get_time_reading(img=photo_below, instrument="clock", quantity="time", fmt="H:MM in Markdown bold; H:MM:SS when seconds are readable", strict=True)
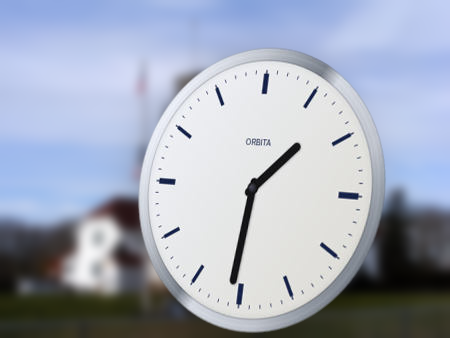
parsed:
**1:31**
